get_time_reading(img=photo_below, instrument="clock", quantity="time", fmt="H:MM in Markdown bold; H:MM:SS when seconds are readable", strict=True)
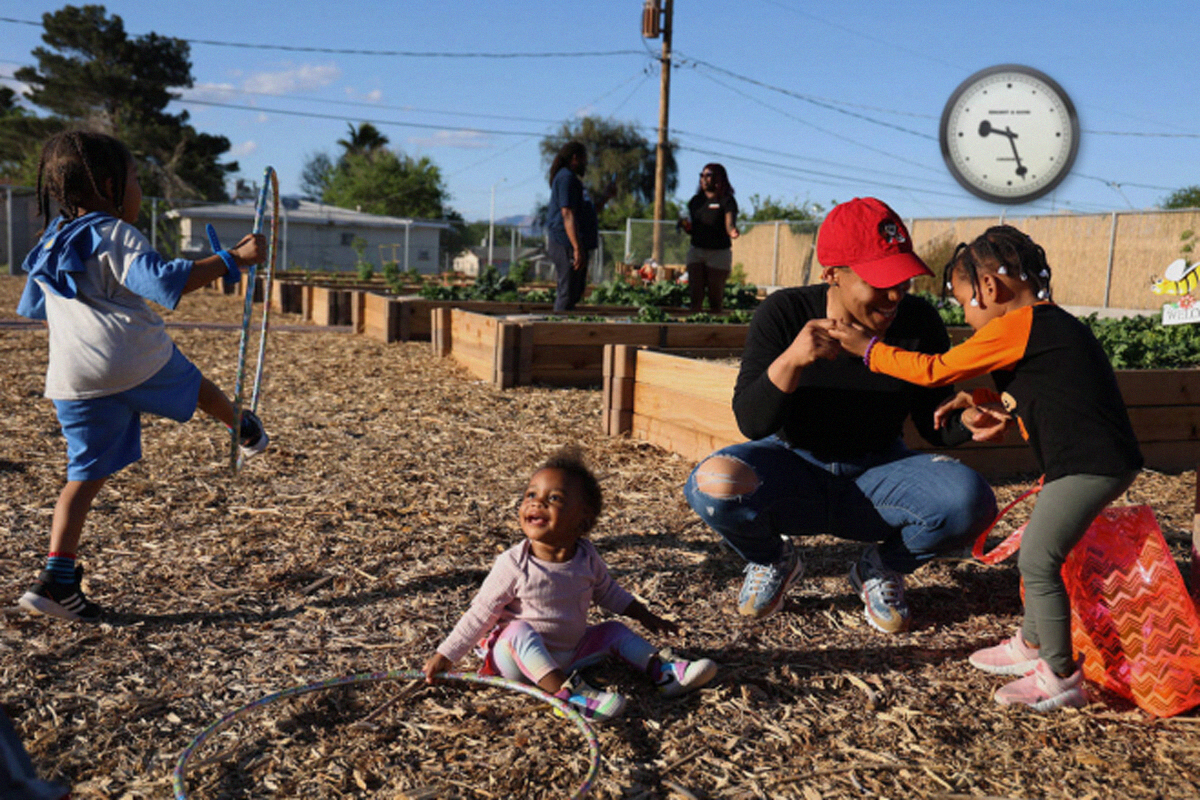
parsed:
**9:27**
